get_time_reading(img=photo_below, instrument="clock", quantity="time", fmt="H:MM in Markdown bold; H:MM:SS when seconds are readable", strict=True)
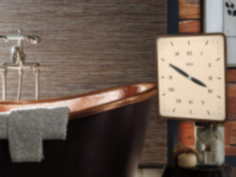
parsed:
**3:50**
